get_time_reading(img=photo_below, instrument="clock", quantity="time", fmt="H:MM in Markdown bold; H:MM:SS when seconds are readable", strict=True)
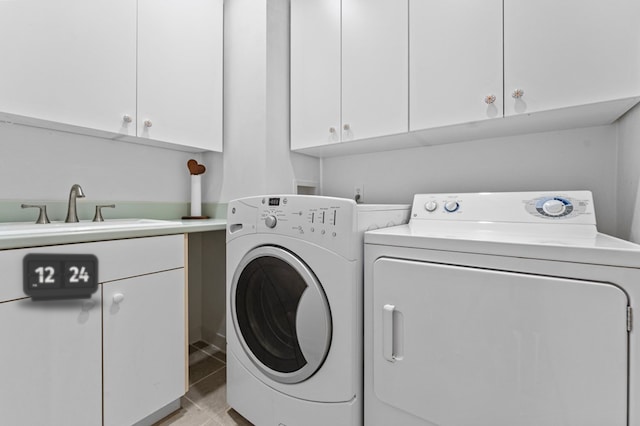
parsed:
**12:24**
